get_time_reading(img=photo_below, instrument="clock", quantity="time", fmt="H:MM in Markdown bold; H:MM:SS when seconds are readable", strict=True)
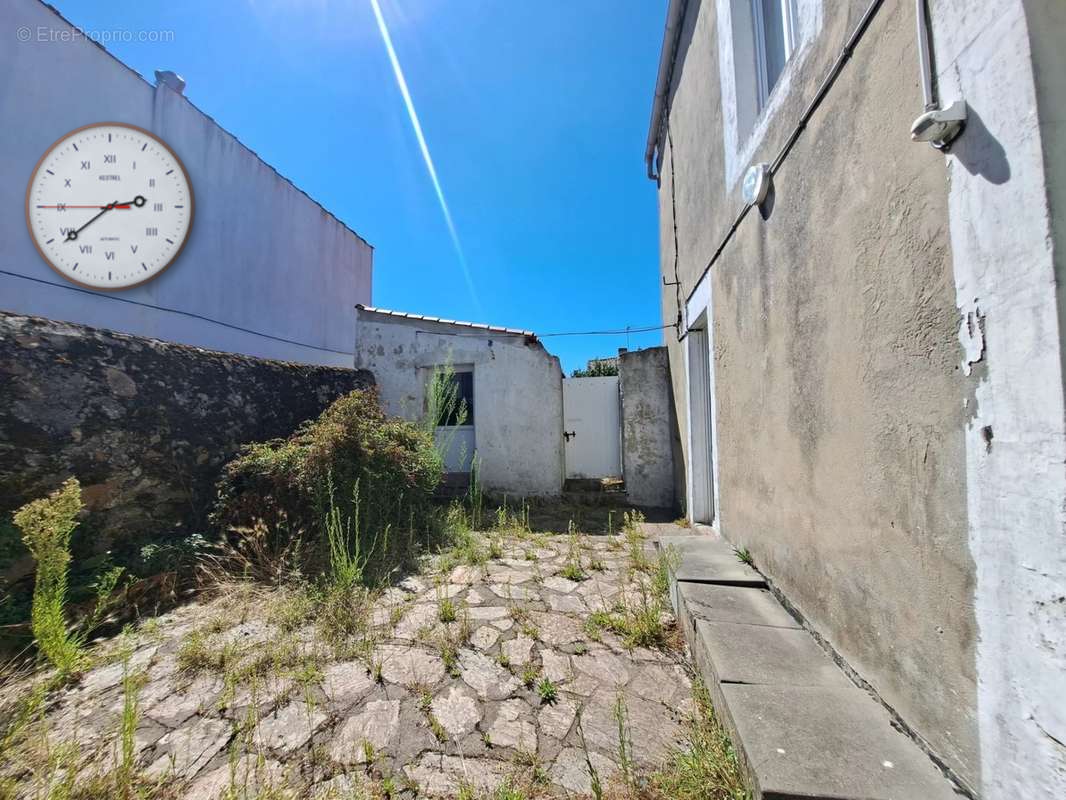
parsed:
**2:38:45**
